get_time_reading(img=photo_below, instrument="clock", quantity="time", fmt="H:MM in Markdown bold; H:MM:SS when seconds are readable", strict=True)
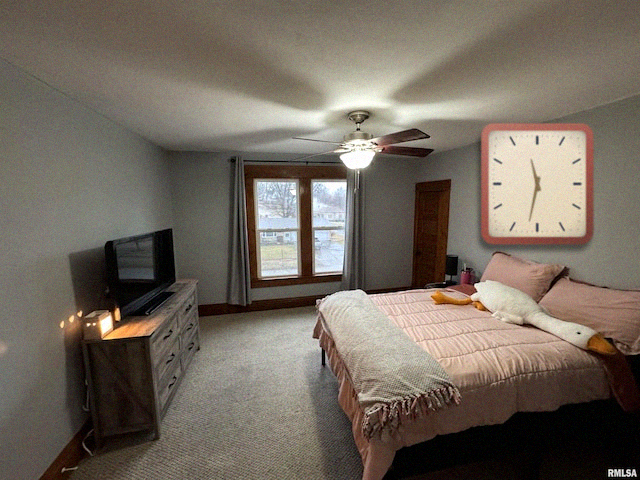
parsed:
**11:32**
